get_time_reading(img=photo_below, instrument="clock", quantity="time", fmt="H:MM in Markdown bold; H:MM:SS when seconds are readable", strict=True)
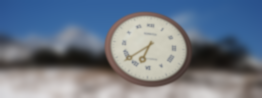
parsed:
**6:38**
